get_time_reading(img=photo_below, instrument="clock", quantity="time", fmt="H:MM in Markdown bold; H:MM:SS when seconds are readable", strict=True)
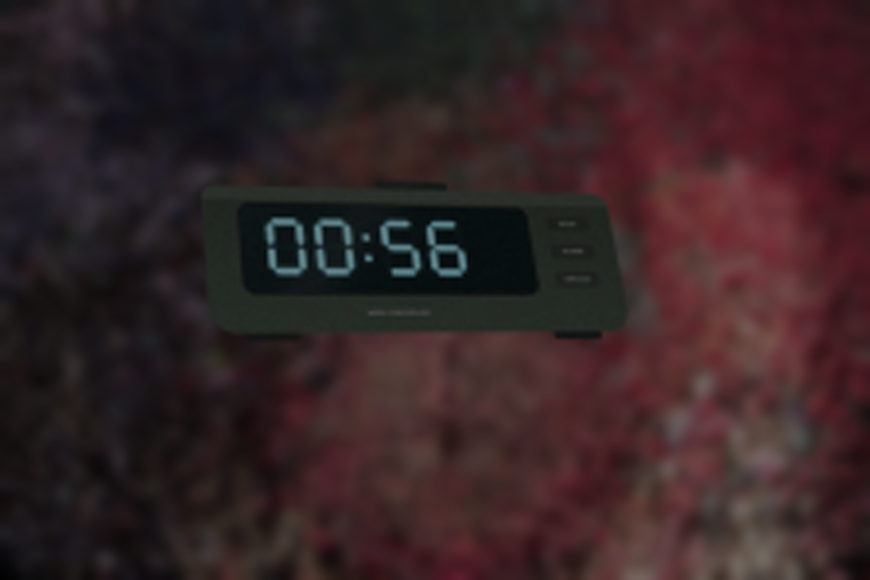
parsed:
**0:56**
